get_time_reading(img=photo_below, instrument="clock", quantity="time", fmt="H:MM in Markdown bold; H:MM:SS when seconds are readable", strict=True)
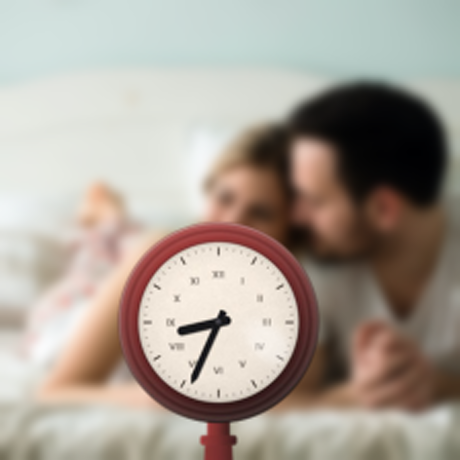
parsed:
**8:34**
